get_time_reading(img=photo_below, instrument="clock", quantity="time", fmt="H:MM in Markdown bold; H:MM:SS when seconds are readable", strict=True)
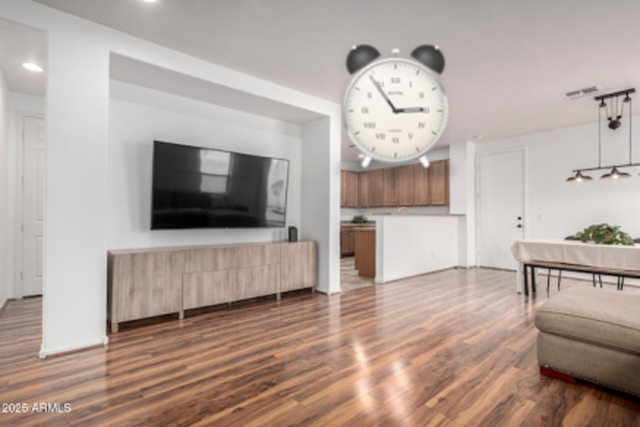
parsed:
**2:54**
